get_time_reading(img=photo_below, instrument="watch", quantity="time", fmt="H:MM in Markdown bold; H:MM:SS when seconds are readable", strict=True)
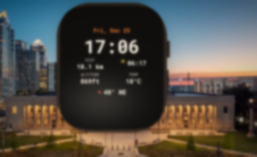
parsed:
**17:06**
